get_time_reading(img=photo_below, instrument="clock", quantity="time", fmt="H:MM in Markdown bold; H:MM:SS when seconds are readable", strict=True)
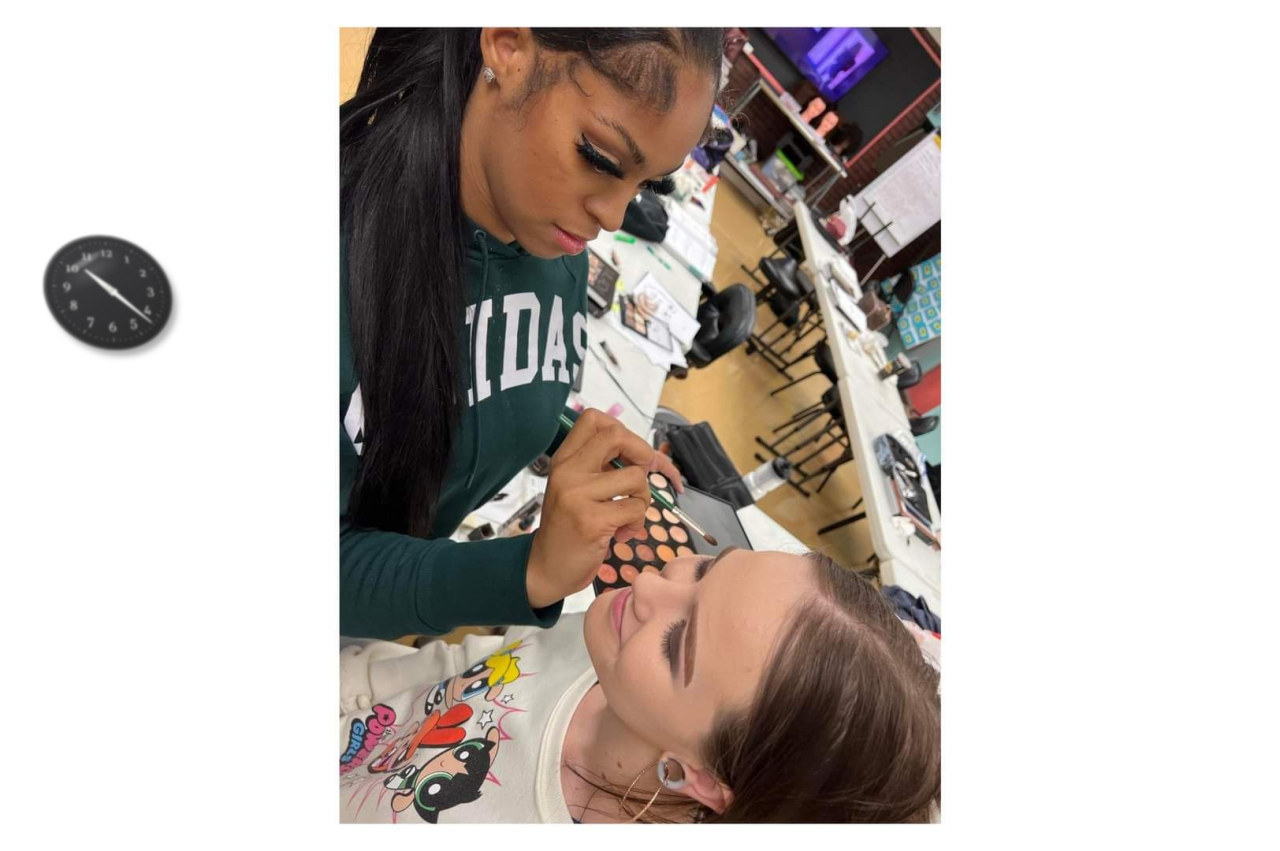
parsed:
**10:22**
